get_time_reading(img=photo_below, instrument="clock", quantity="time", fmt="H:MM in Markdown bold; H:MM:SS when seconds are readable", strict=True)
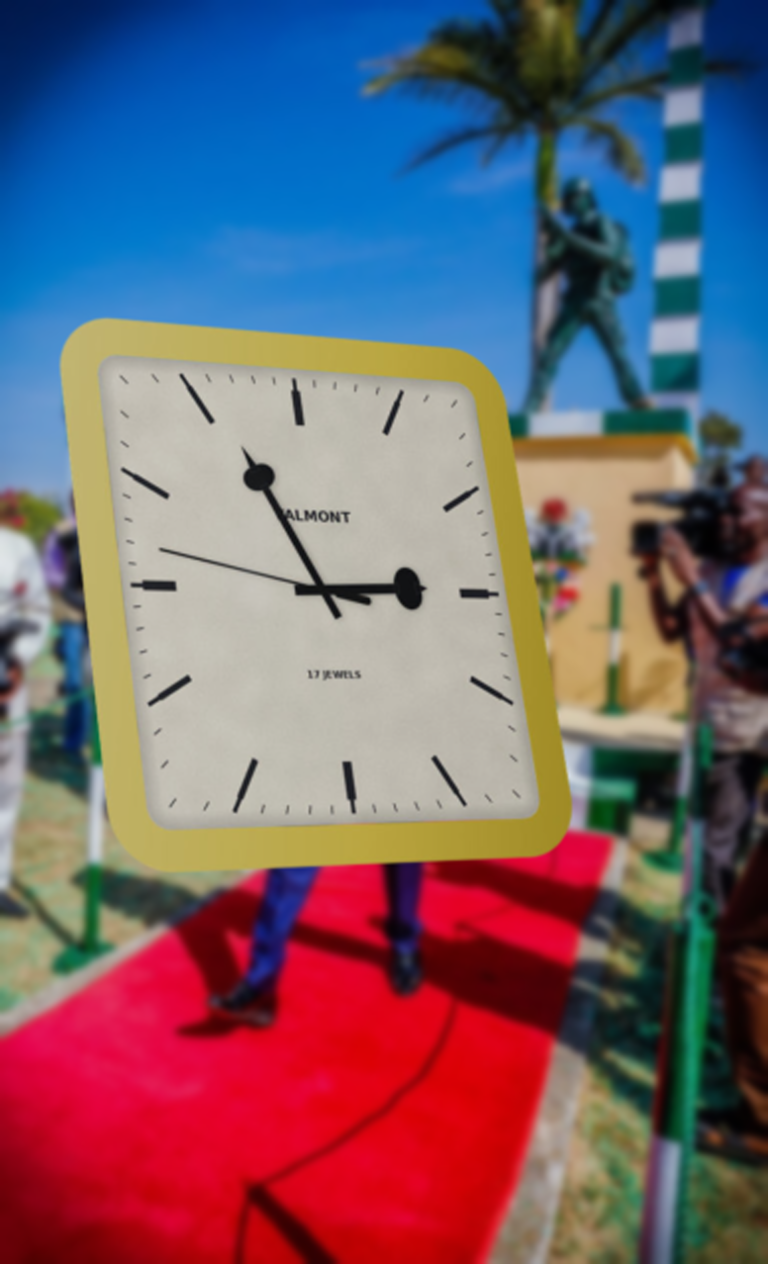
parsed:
**2:55:47**
